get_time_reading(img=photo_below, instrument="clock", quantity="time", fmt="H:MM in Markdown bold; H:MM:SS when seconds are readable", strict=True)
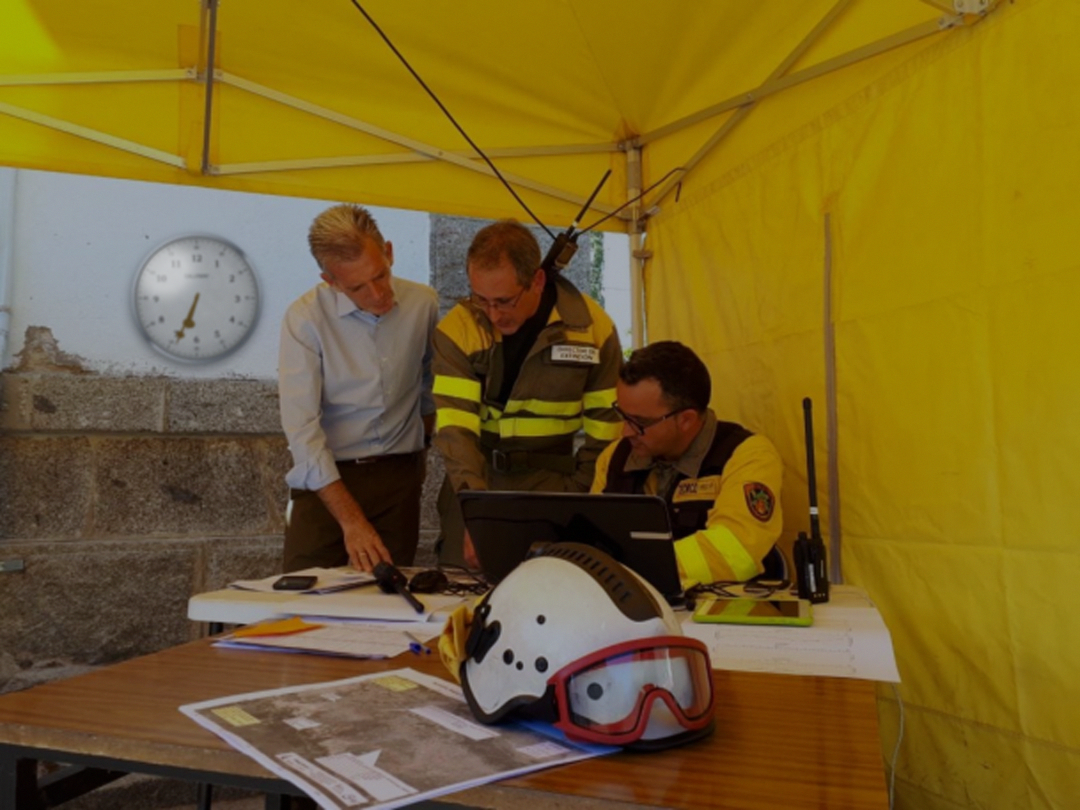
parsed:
**6:34**
